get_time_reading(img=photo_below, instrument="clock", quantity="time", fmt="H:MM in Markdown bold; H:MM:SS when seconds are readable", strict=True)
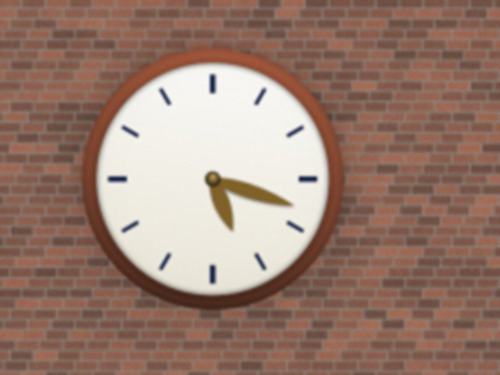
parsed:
**5:18**
